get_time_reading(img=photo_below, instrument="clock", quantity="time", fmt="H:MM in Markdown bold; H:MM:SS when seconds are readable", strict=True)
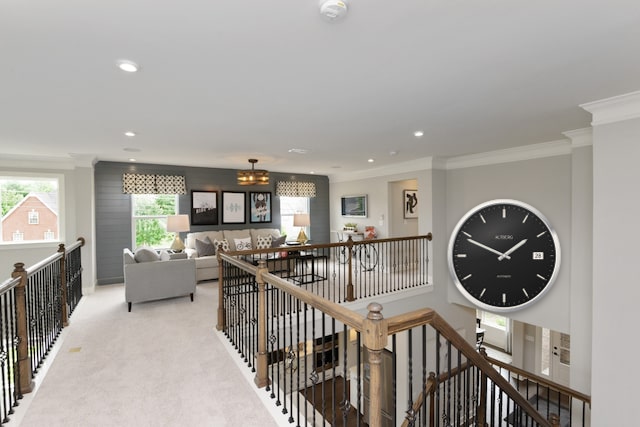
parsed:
**1:49**
